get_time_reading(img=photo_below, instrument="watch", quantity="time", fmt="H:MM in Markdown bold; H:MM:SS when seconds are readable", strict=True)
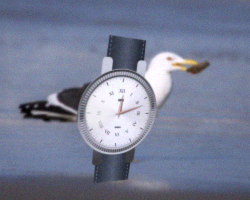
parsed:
**12:12**
